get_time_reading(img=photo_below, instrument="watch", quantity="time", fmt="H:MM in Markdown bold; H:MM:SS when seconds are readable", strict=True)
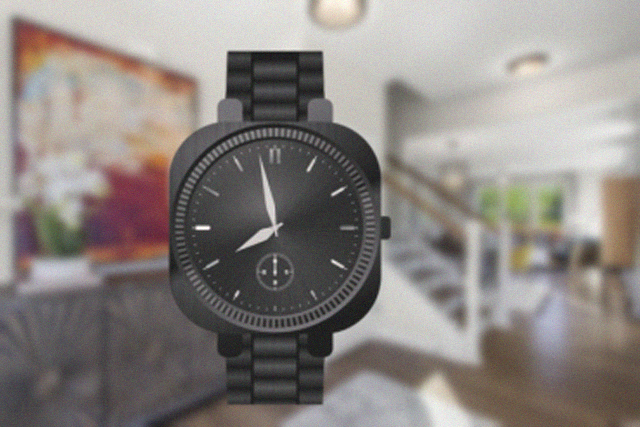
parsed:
**7:58**
